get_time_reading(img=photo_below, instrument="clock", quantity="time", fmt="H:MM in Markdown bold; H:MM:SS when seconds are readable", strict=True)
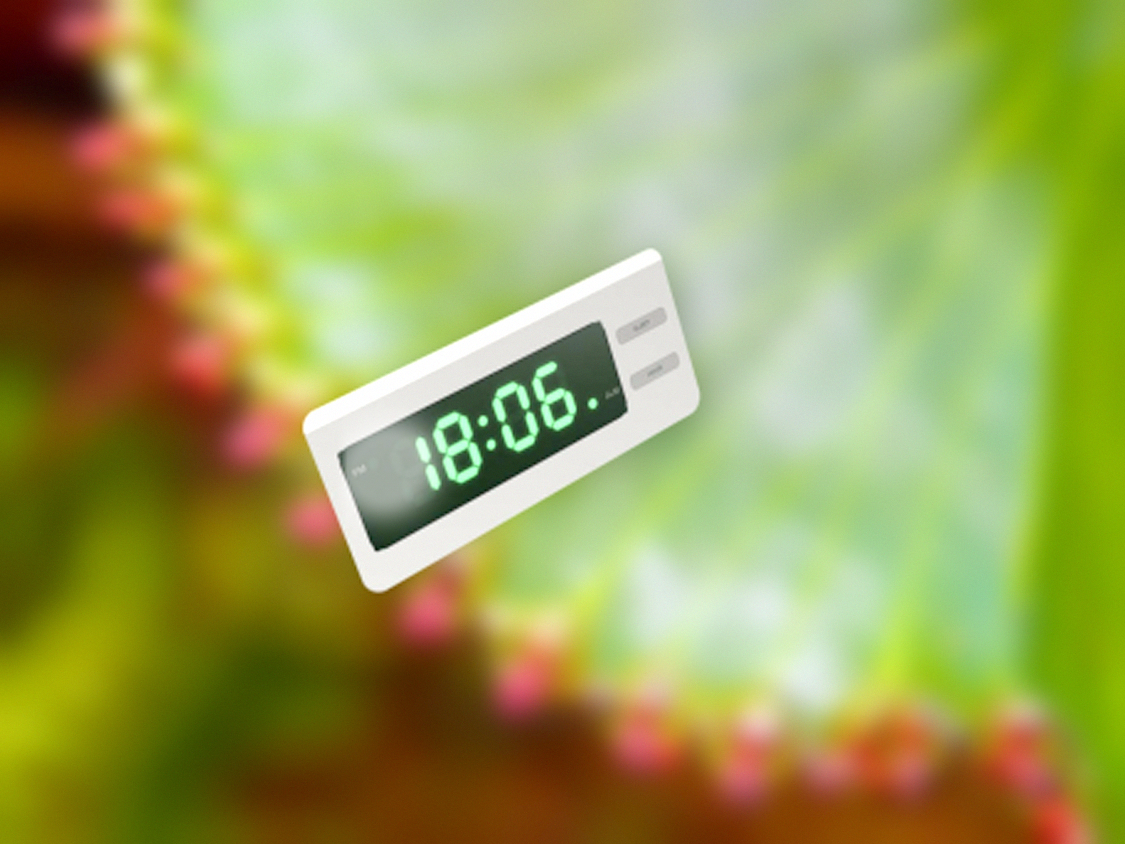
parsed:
**18:06**
